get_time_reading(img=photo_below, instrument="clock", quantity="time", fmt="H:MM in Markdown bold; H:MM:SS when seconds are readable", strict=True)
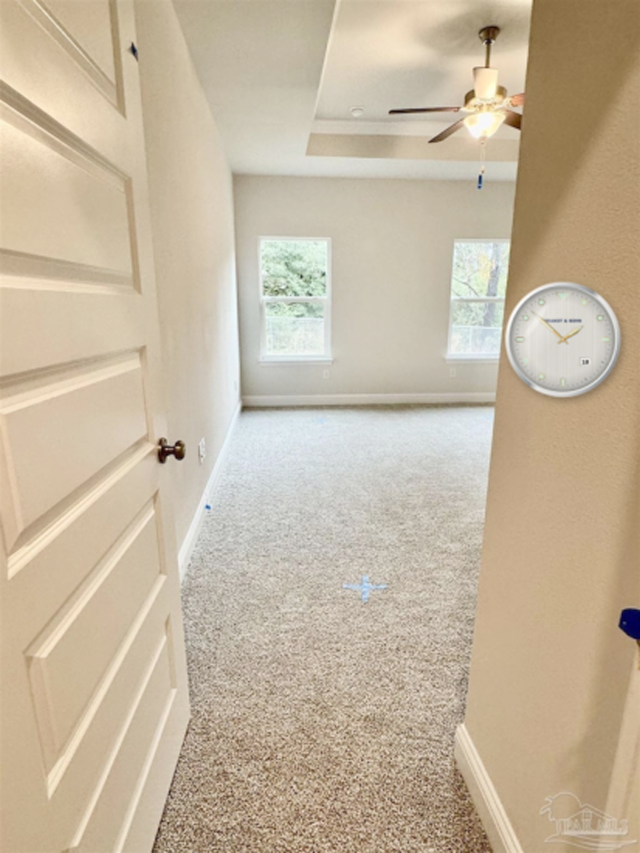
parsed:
**1:52**
